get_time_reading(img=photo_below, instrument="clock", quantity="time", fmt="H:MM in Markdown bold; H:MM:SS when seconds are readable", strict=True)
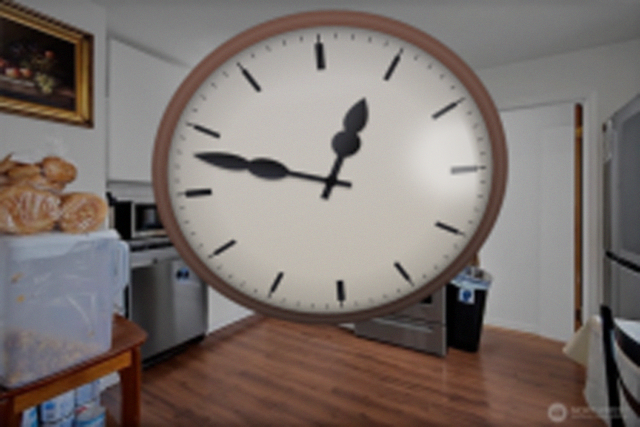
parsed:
**12:48**
